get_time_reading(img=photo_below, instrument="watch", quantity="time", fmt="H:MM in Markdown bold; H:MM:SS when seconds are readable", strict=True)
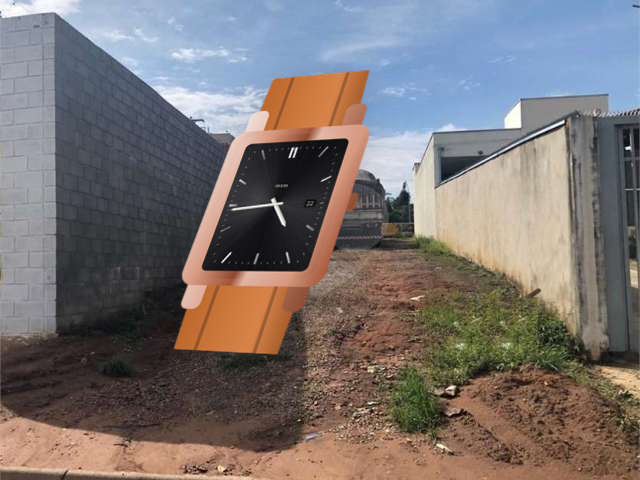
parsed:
**4:44**
